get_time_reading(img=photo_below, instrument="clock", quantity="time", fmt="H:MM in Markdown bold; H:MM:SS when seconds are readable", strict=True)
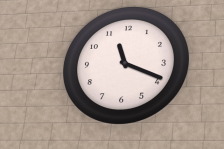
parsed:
**11:19**
